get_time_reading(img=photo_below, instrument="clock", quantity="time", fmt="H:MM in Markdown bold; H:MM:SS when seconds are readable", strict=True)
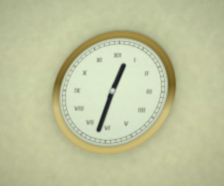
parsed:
**12:32**
